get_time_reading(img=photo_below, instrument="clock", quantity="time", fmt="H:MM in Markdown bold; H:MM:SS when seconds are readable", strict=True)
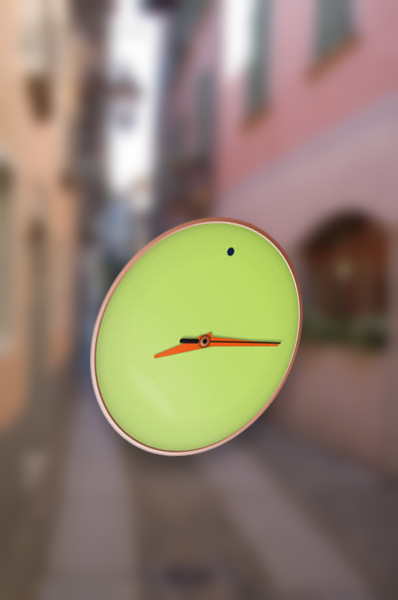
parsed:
**8:14:14**
